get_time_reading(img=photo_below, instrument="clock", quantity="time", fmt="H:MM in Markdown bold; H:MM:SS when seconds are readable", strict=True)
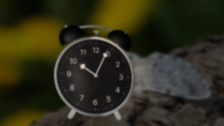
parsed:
**10:04**
